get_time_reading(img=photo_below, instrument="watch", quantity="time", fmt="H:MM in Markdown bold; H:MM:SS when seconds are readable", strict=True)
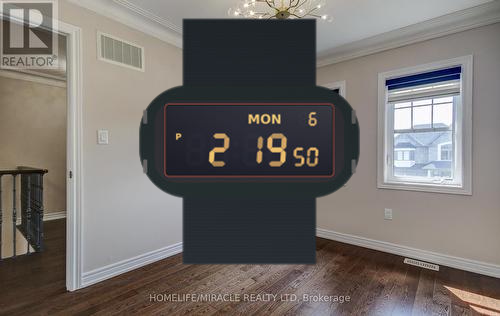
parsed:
**2:19:50**
